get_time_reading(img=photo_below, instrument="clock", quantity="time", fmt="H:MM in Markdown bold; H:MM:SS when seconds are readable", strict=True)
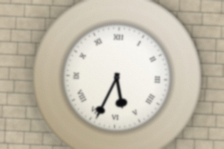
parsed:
**5:34**
